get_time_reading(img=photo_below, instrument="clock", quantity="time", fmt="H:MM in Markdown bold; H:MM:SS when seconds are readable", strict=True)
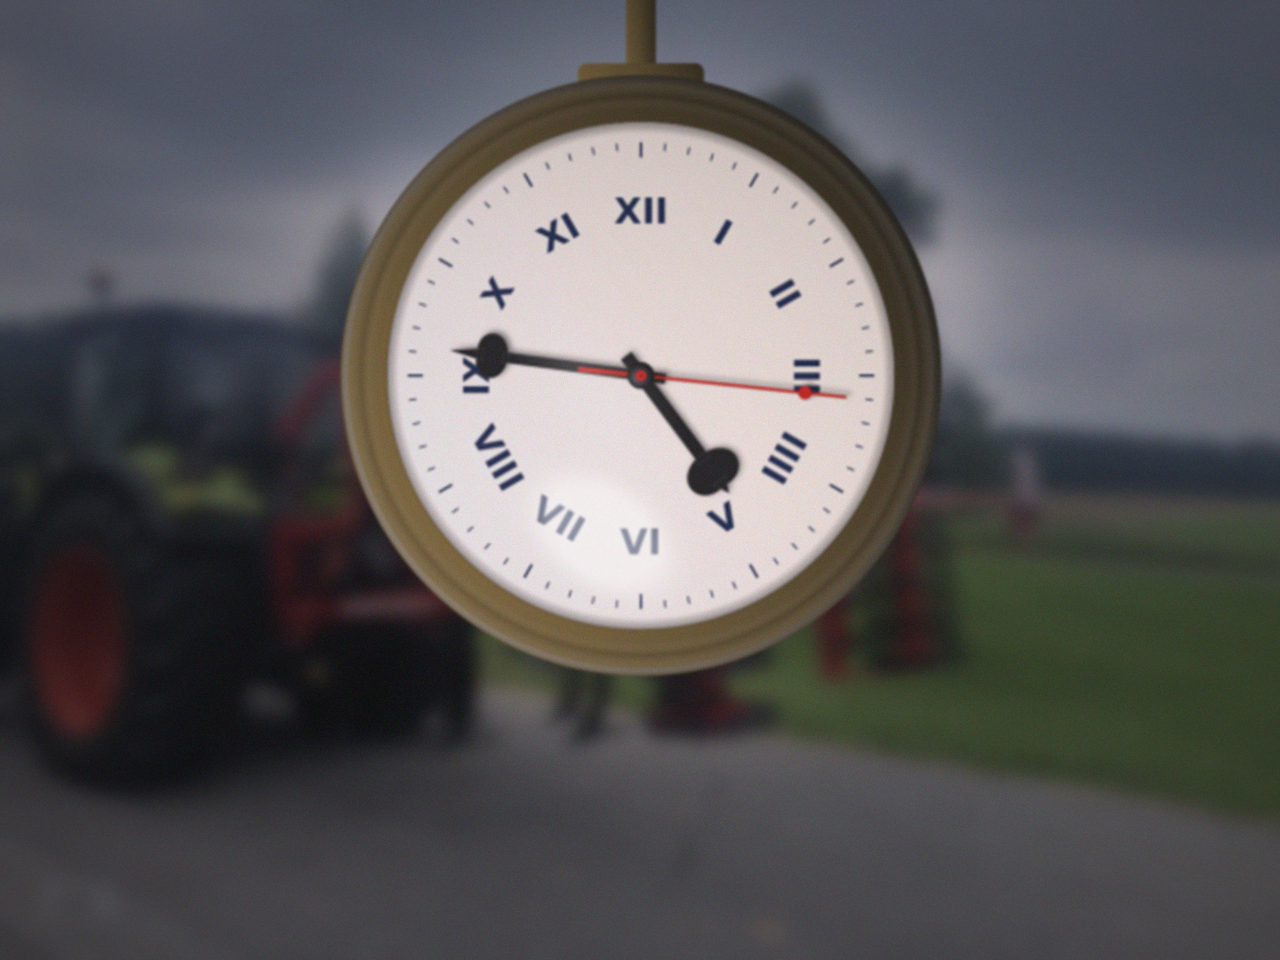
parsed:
**4:46:16**
